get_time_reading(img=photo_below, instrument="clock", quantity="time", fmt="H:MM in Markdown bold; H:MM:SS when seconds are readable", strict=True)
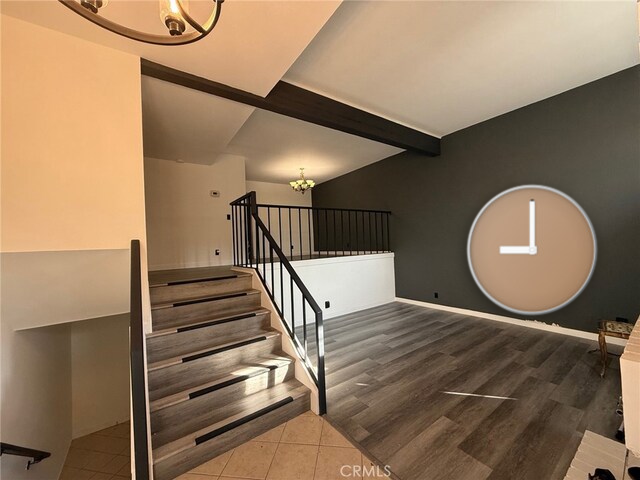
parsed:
**9:00**
